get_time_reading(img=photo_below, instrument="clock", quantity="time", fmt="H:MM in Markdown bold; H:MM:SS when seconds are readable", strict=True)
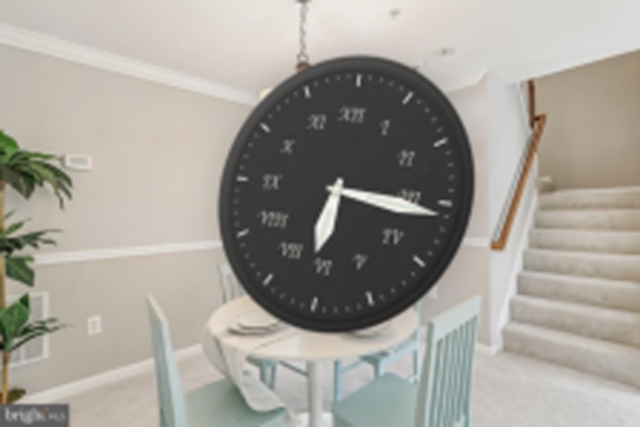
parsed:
**6:16**
